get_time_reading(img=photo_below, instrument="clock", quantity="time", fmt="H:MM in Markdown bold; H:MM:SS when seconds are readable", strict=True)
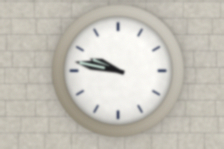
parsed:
**9:47**
